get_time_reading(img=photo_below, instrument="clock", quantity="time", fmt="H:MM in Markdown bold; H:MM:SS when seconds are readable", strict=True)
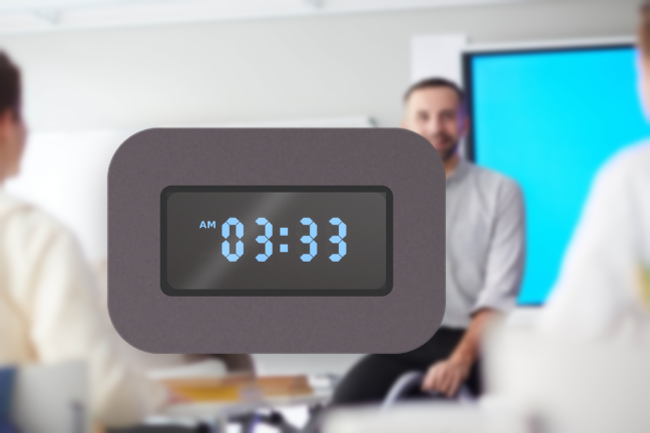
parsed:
**3:33**
